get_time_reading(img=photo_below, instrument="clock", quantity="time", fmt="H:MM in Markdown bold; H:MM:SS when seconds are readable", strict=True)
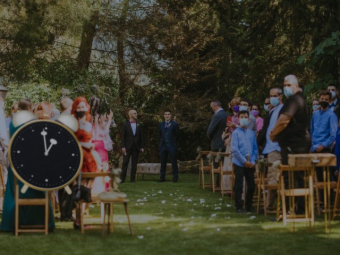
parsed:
**12:59**
